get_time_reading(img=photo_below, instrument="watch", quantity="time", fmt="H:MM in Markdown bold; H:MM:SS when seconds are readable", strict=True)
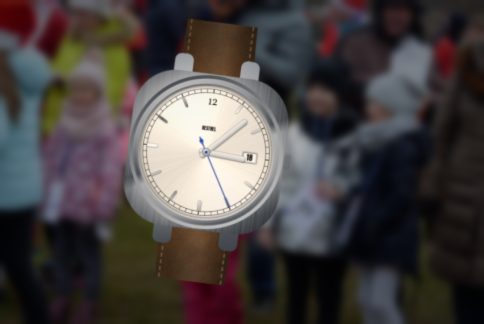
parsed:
**3:07:25**
